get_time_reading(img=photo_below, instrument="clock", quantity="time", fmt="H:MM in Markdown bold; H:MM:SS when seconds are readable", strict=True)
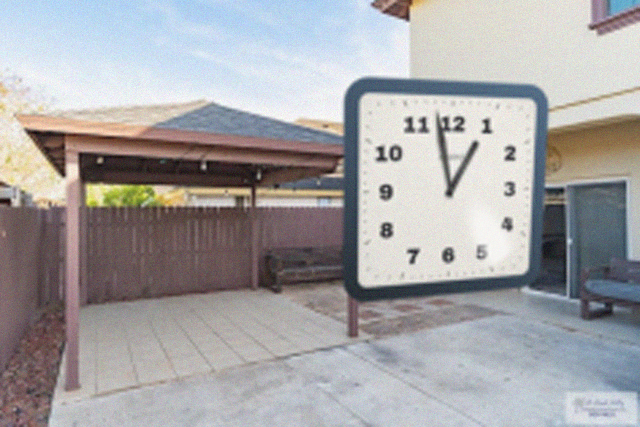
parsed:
**12:58**
